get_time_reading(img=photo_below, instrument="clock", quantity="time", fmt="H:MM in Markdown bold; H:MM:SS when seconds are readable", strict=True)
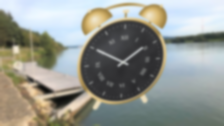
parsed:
**1:50**
